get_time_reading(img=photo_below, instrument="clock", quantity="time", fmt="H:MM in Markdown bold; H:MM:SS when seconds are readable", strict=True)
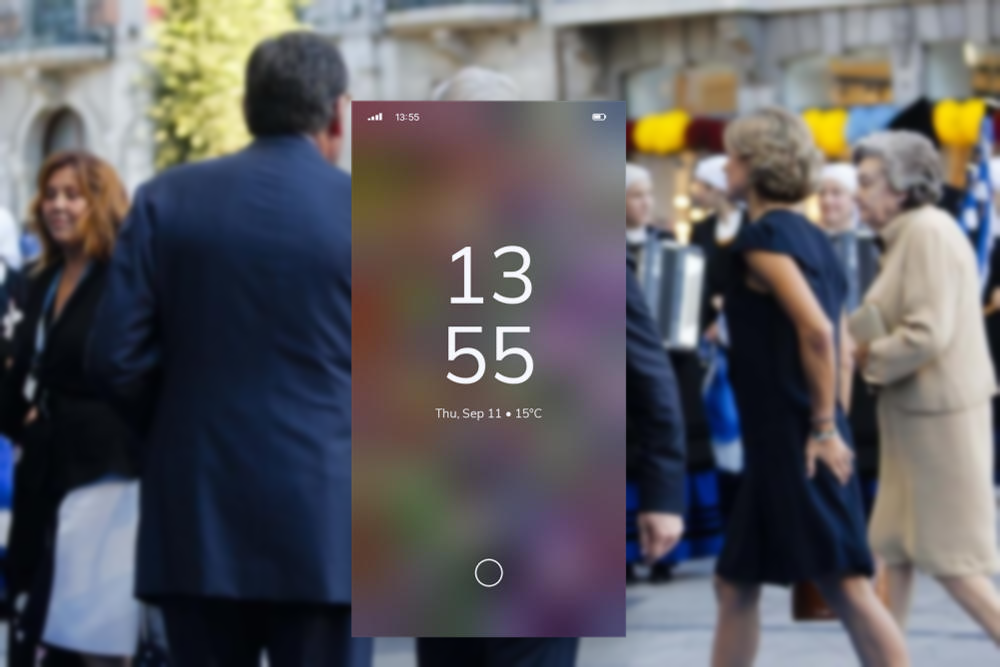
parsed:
**13:55**
